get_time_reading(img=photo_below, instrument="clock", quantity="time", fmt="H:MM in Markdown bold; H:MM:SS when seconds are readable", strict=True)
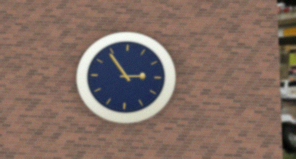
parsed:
**2:54**
